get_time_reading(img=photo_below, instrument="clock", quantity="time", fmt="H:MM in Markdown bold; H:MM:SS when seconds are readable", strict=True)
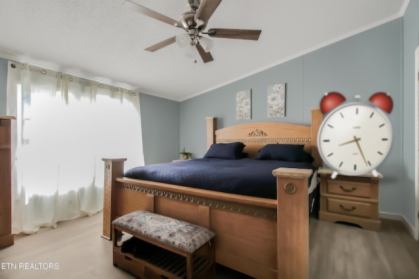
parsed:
**8:26**
